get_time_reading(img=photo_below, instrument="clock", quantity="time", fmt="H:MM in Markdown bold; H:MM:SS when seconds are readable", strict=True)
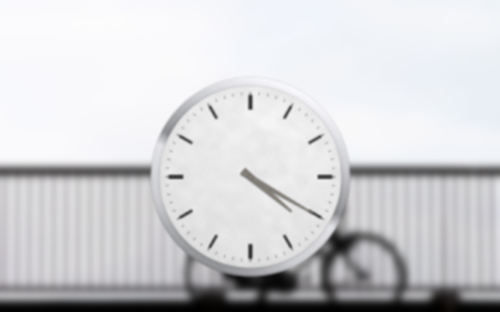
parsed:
**4:20**
